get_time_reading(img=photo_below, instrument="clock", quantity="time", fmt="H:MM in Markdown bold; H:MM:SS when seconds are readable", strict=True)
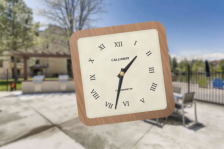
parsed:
**1:33**
